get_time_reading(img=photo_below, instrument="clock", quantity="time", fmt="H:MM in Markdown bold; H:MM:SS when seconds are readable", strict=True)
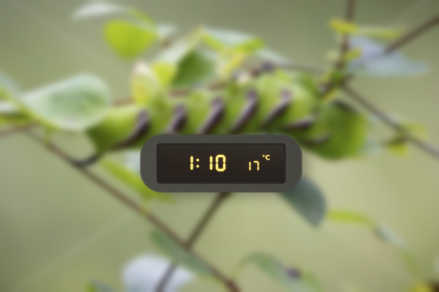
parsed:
**1:10**
